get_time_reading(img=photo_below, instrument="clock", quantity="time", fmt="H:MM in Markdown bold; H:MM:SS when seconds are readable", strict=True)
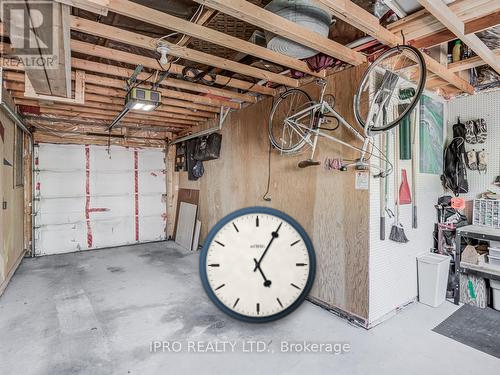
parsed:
**5:05**
